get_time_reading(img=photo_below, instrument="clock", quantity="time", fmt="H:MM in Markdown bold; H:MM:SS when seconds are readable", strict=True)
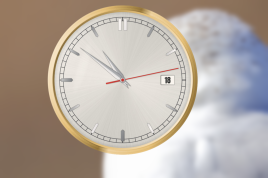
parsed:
**10:51:13**
